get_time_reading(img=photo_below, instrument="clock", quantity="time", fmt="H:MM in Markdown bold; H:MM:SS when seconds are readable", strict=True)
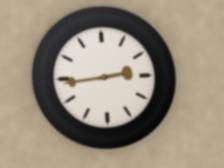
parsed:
**2:44**
